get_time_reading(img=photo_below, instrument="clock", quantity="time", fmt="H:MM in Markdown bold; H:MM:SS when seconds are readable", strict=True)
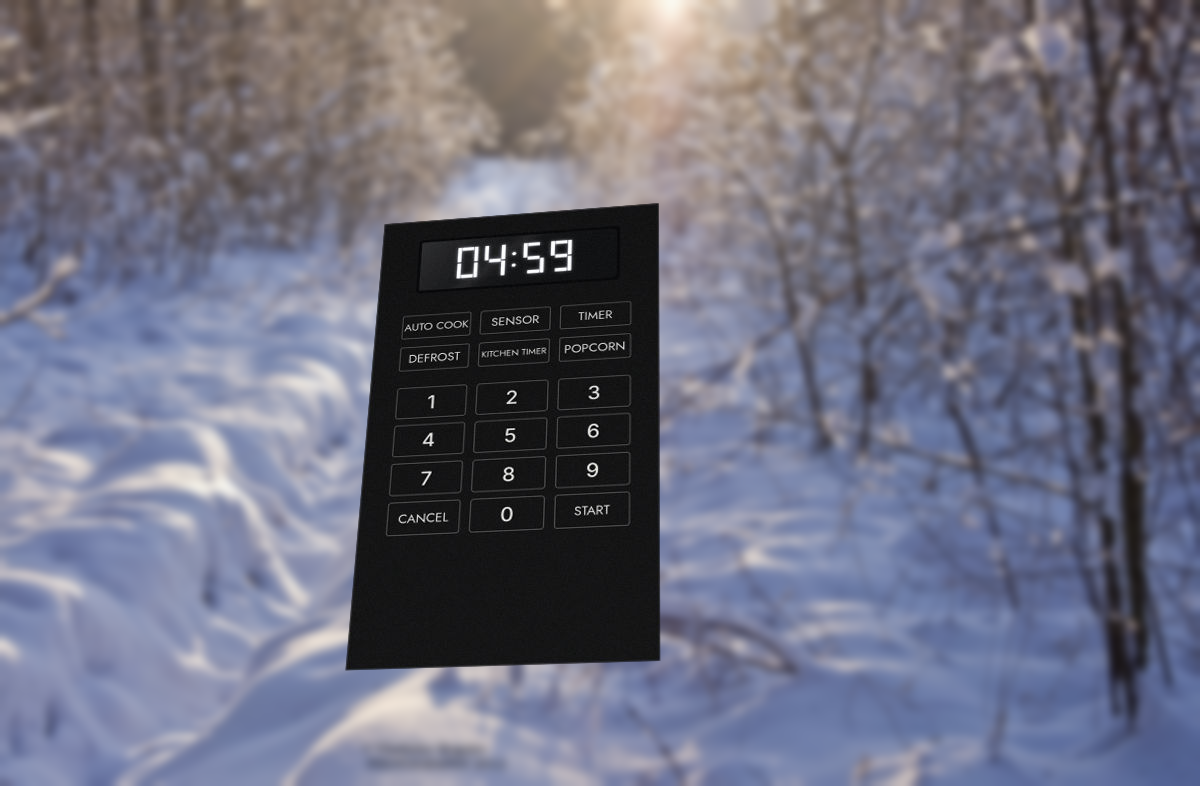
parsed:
**4:59**
